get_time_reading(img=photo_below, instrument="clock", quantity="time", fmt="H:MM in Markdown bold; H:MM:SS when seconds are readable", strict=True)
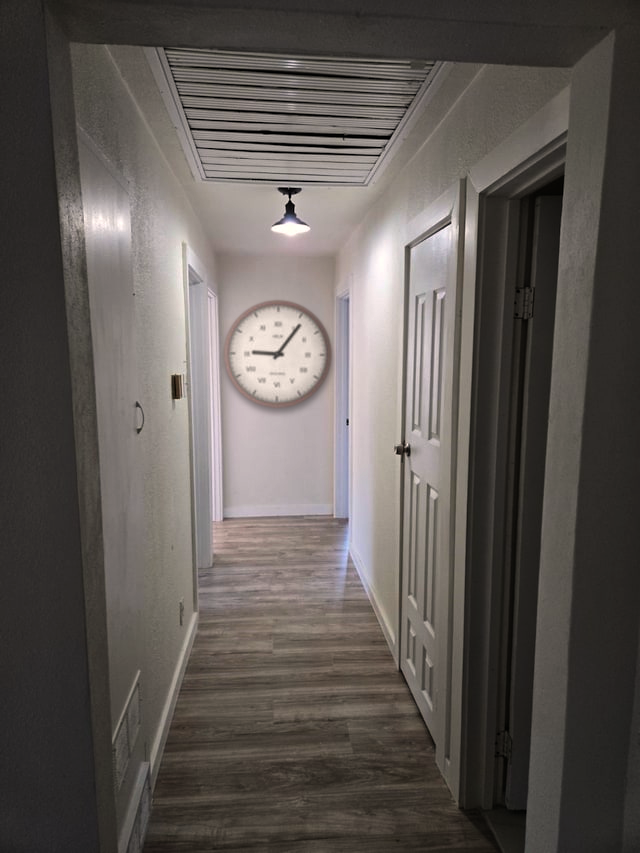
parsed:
**9:06**
